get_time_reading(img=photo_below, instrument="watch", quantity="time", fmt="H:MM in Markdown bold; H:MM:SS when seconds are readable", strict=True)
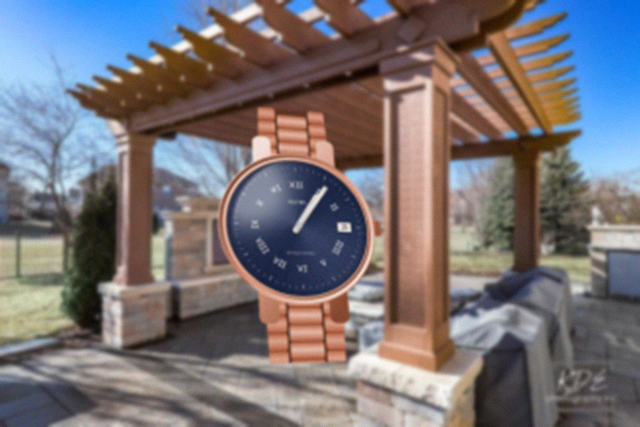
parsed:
**1:06**
